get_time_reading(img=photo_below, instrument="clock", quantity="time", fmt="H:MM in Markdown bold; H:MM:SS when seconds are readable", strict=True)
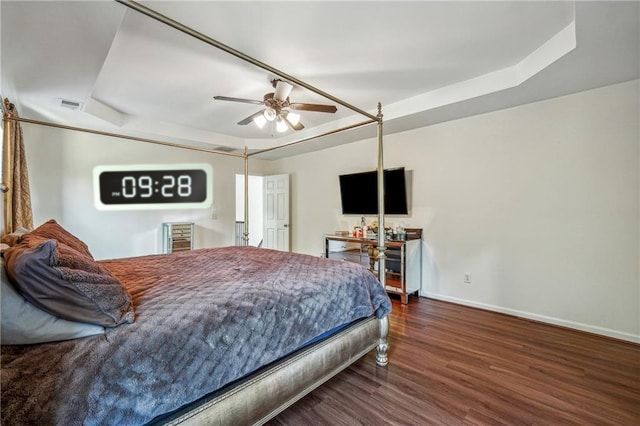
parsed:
**9:28**
